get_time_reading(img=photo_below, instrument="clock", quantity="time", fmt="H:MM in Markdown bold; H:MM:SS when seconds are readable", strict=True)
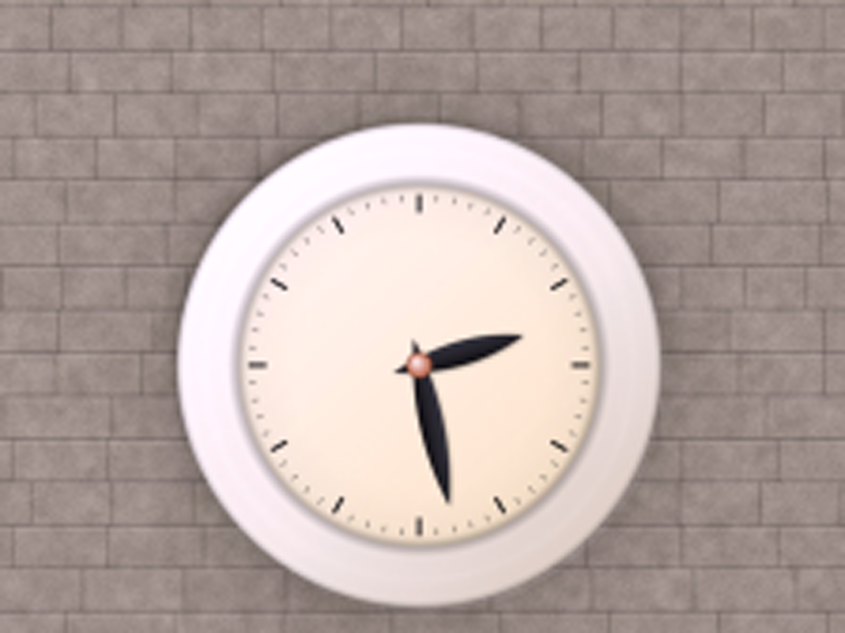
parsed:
**2:28**
